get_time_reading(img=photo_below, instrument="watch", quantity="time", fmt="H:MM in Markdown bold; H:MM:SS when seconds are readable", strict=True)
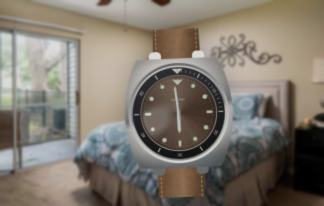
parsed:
**5:59**
